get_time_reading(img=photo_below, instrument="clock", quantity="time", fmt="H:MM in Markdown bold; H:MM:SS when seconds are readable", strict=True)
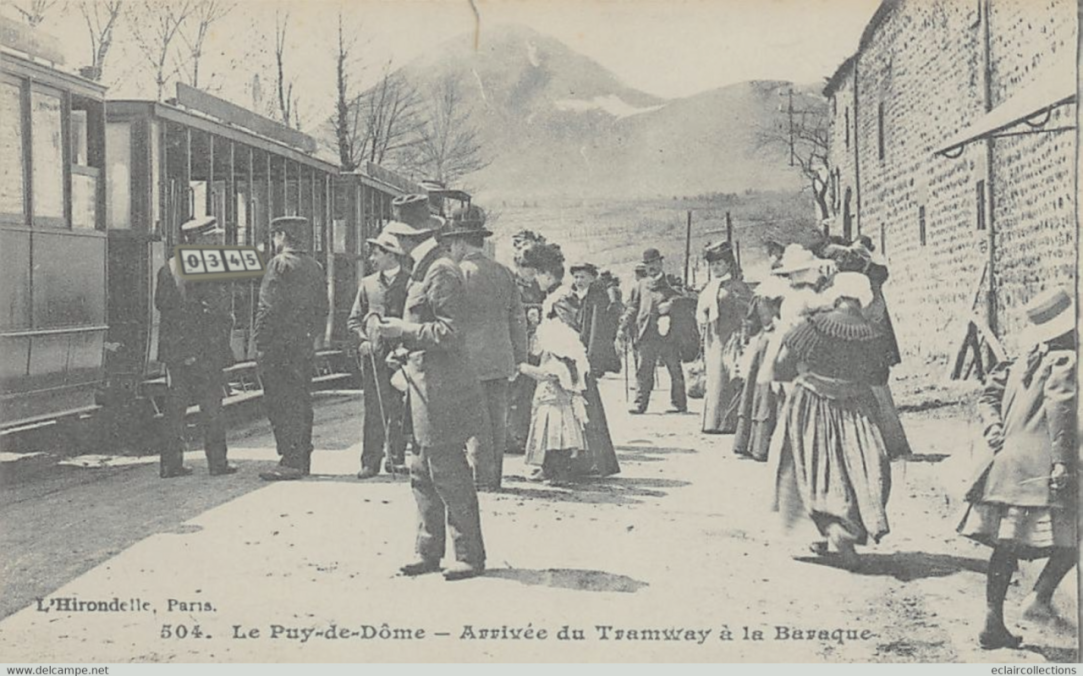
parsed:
**3:45**
